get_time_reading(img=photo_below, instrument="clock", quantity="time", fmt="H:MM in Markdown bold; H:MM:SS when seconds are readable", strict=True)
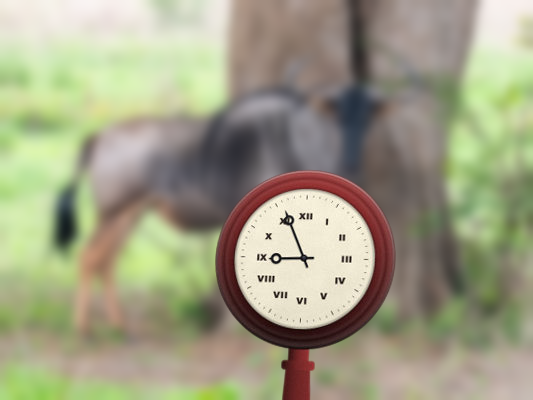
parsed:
**8:56**
